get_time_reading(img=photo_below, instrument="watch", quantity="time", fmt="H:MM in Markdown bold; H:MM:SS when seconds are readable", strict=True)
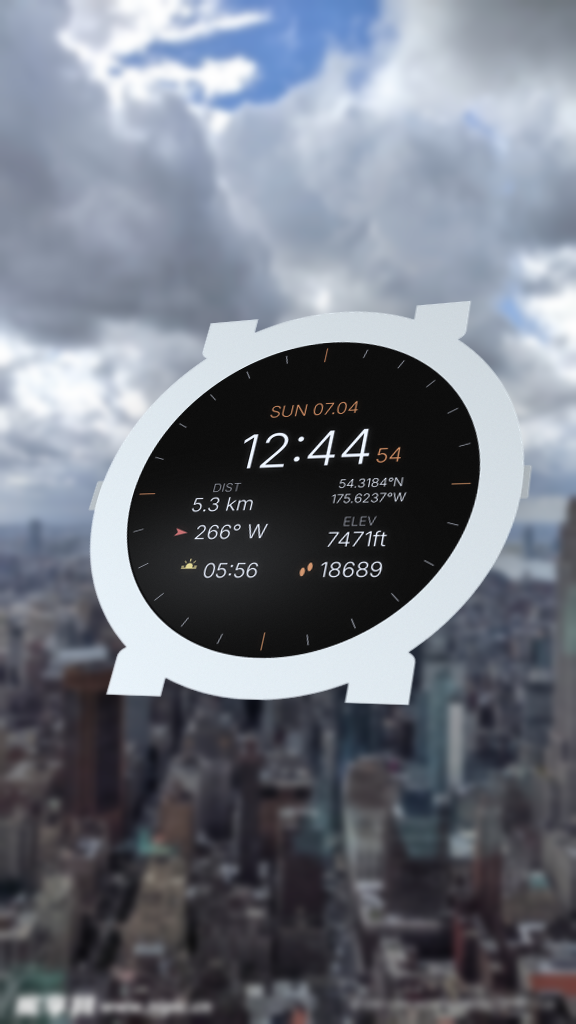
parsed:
**12:44:54**
